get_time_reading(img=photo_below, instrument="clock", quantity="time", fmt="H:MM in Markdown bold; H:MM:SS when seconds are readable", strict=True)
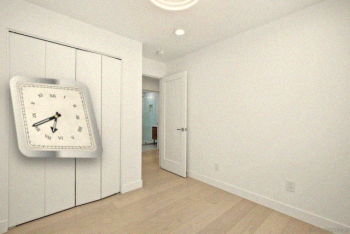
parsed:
**6:41**
